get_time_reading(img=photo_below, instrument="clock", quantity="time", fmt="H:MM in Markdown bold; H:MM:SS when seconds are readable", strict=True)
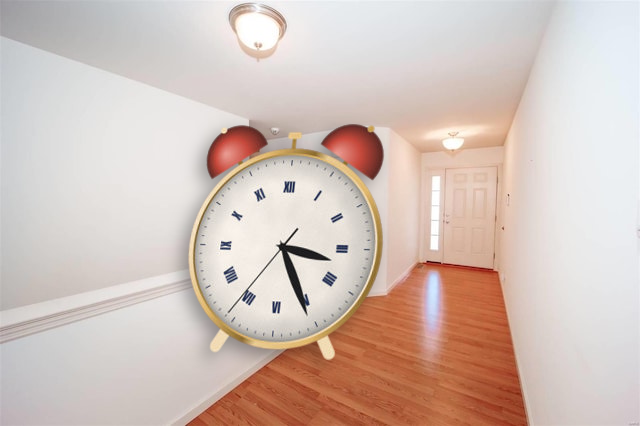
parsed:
**3:25:36**
